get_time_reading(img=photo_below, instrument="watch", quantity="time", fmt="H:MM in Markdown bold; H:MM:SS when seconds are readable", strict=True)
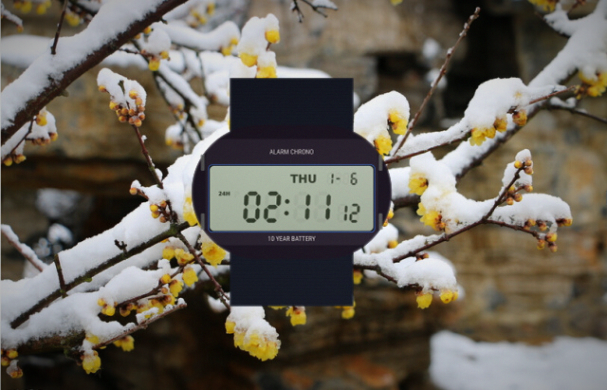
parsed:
**2:11:12**
